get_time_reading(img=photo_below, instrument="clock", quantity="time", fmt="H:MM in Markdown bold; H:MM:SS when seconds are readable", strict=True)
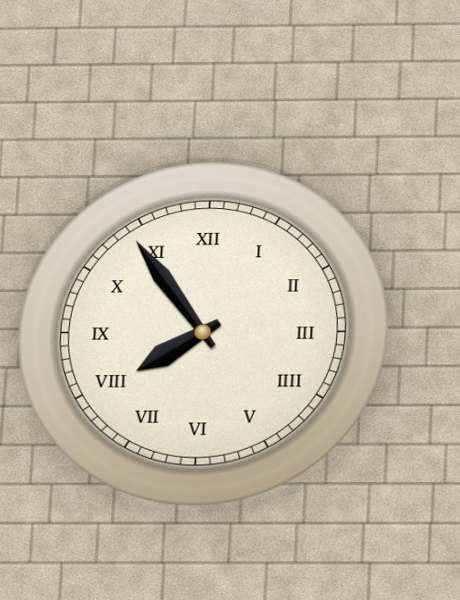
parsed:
**7:54**
